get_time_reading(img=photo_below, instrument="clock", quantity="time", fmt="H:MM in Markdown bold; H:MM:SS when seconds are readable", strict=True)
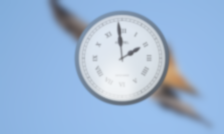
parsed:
**1:59**
